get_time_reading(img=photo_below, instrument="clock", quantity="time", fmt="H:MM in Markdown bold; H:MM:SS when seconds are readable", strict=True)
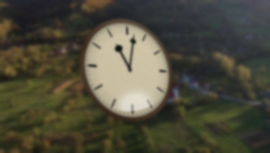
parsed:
**11:02**
